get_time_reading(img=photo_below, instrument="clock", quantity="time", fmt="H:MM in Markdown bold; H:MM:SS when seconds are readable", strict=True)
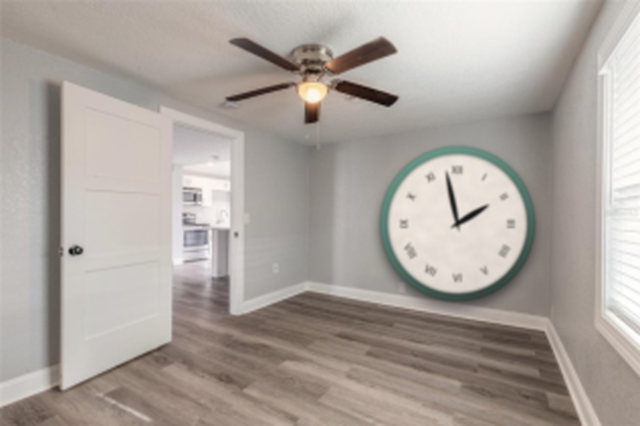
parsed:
**1:58**
